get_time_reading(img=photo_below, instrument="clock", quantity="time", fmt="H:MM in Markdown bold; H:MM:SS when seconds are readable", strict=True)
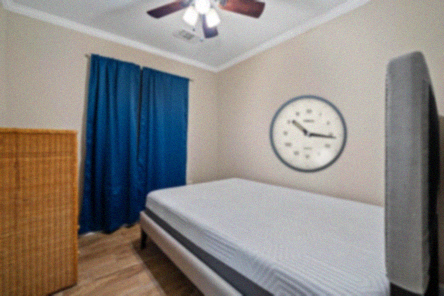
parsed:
**10:16**
